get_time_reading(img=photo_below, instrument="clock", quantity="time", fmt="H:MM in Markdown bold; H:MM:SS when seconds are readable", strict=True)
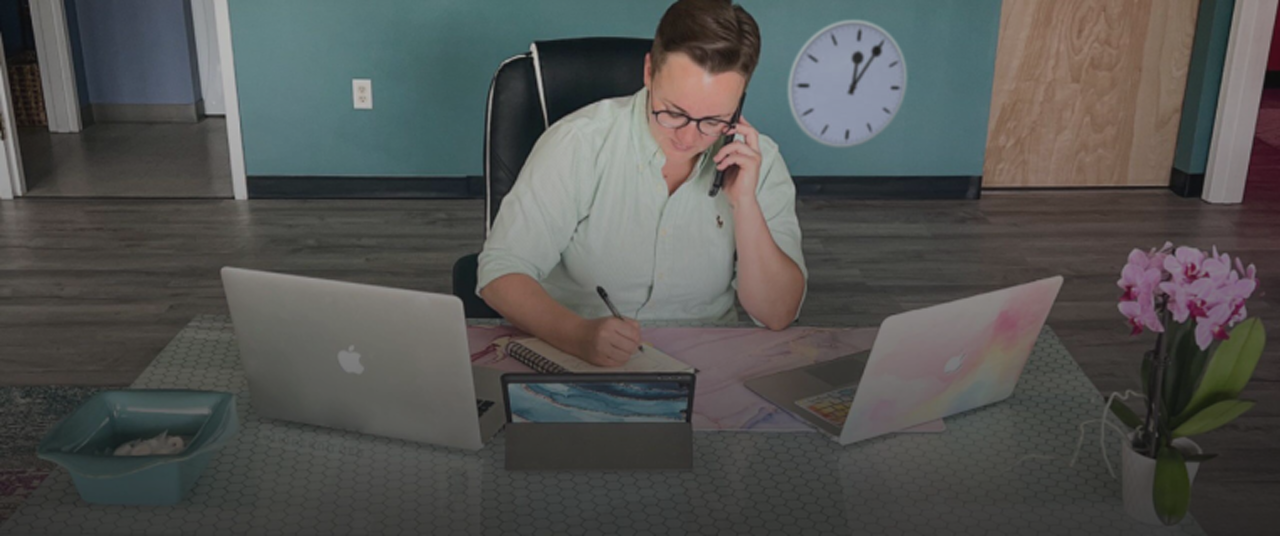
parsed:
**12:05**
